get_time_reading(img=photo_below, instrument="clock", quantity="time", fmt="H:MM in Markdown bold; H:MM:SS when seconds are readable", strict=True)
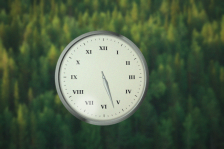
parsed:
**5:27**
